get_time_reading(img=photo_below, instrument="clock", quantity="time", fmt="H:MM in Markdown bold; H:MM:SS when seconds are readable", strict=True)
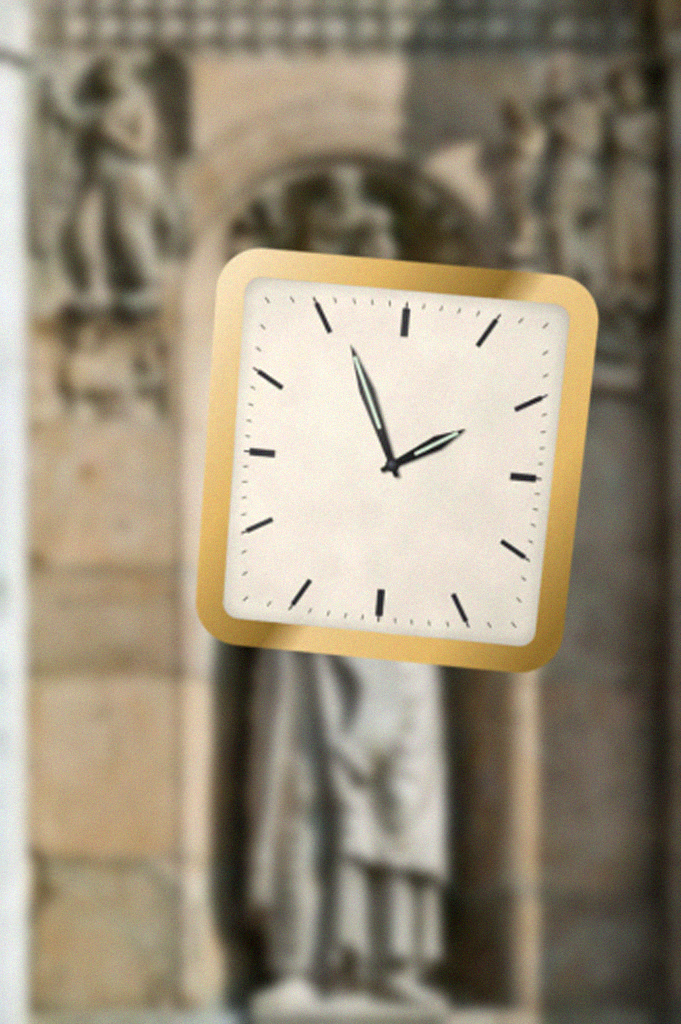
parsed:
**1:56**
